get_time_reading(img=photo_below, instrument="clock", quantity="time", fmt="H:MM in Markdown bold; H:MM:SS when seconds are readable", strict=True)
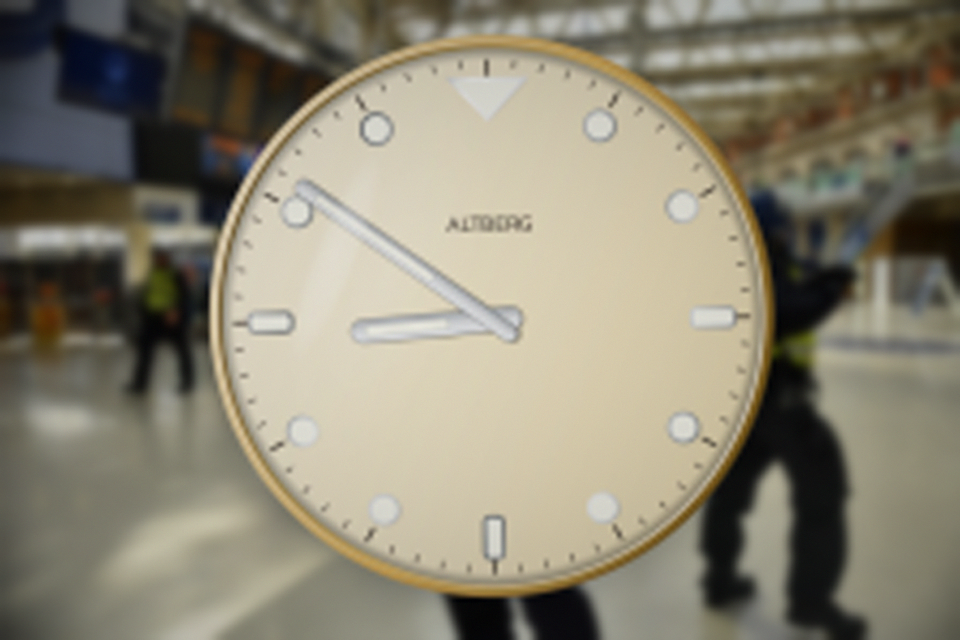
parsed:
**8:51**
